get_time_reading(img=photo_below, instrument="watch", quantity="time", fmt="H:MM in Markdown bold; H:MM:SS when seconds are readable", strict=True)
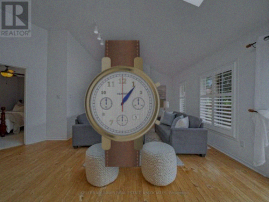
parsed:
**1:06**
